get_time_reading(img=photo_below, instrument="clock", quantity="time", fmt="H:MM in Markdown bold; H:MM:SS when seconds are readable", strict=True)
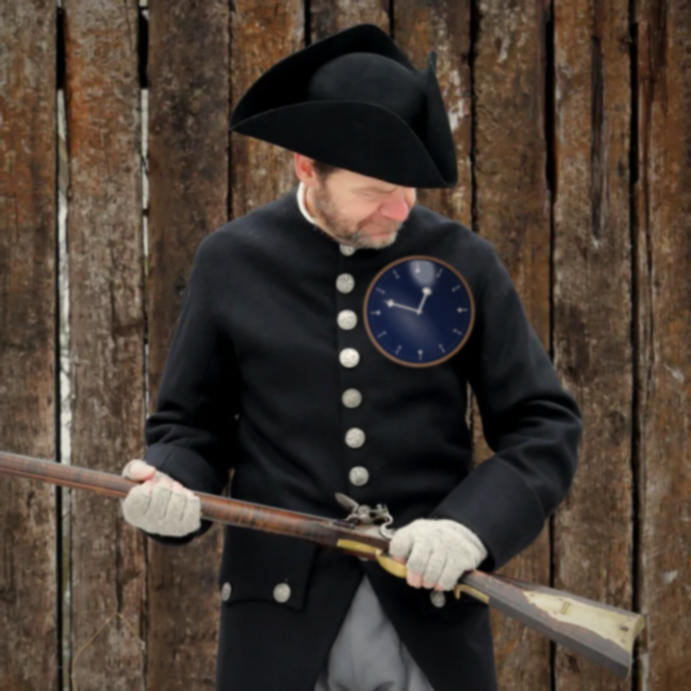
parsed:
**12:48**
